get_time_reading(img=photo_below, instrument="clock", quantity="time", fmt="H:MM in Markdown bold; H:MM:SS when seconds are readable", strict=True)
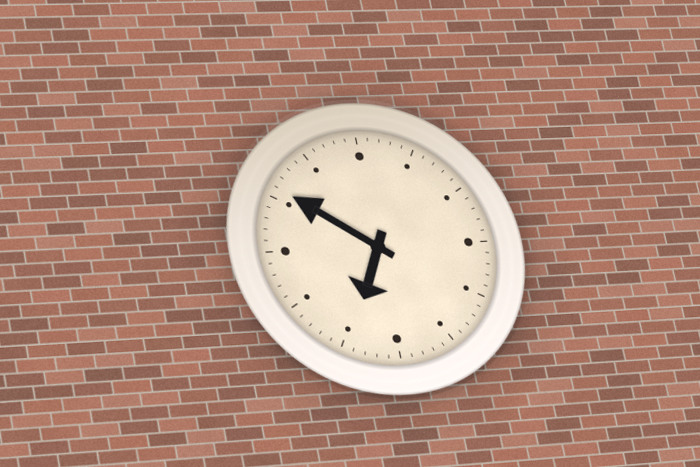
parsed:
**6:51**
